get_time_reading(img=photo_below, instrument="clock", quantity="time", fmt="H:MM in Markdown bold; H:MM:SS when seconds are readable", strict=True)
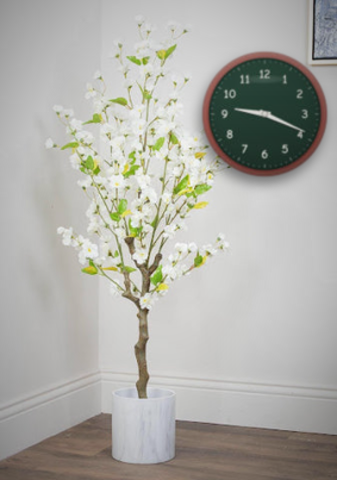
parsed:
**9:19**
